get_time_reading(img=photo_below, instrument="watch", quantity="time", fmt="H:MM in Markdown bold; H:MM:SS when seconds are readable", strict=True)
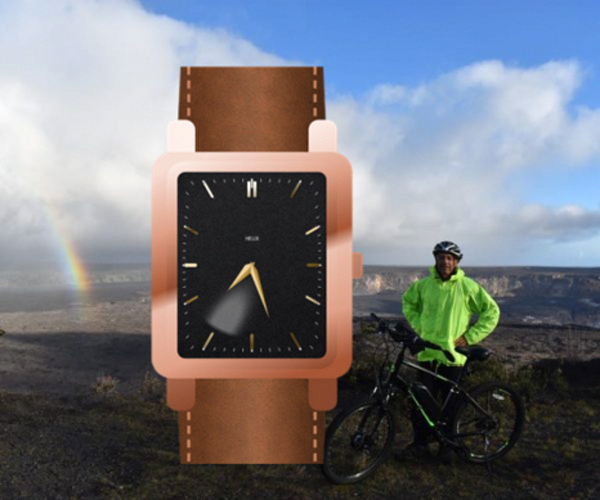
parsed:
**7:27**
